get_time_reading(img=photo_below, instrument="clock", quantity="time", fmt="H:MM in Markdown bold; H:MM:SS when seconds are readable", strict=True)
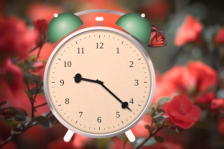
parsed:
**9:22**
